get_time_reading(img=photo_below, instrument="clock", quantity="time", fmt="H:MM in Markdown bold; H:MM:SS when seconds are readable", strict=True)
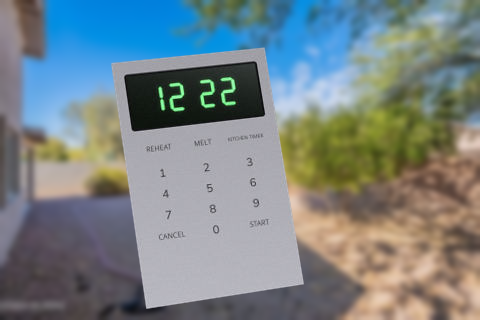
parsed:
**12:22**
